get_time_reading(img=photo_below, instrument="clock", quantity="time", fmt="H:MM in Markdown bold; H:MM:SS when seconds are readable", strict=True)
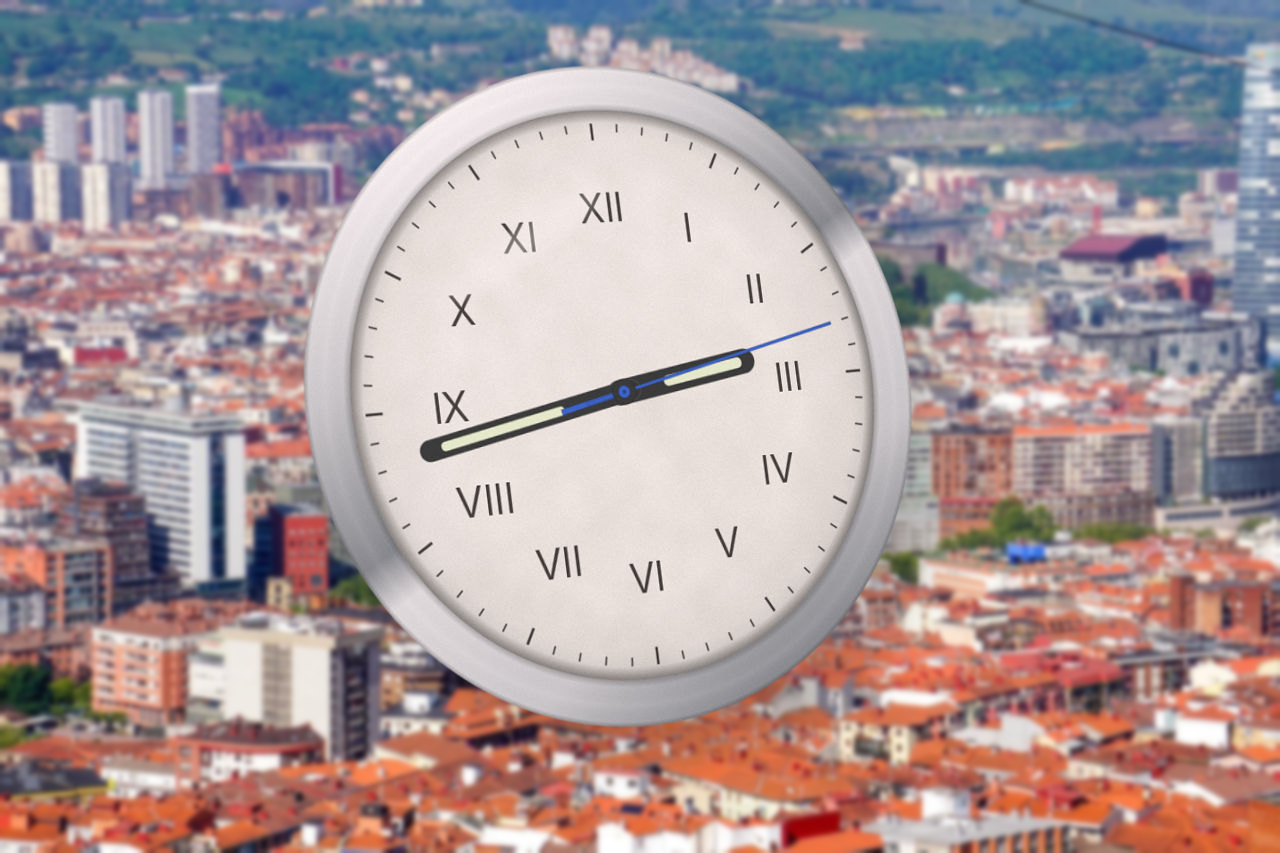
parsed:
**2:43:13**
